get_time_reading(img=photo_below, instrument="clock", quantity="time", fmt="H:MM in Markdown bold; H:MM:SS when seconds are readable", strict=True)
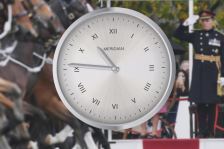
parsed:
**10:46**
